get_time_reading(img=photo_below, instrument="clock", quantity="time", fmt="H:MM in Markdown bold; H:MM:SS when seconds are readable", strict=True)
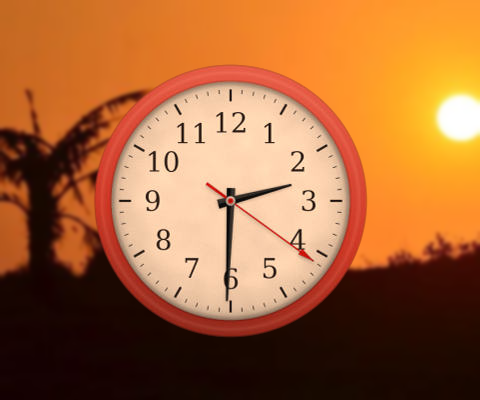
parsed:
**2:30:21**
